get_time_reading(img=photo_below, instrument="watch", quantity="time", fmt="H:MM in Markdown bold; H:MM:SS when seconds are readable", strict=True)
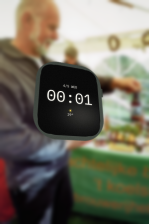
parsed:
**0:01**
